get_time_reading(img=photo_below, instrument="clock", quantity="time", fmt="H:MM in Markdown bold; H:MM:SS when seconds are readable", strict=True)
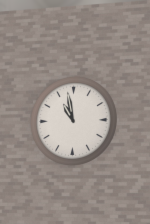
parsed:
**10:58**
